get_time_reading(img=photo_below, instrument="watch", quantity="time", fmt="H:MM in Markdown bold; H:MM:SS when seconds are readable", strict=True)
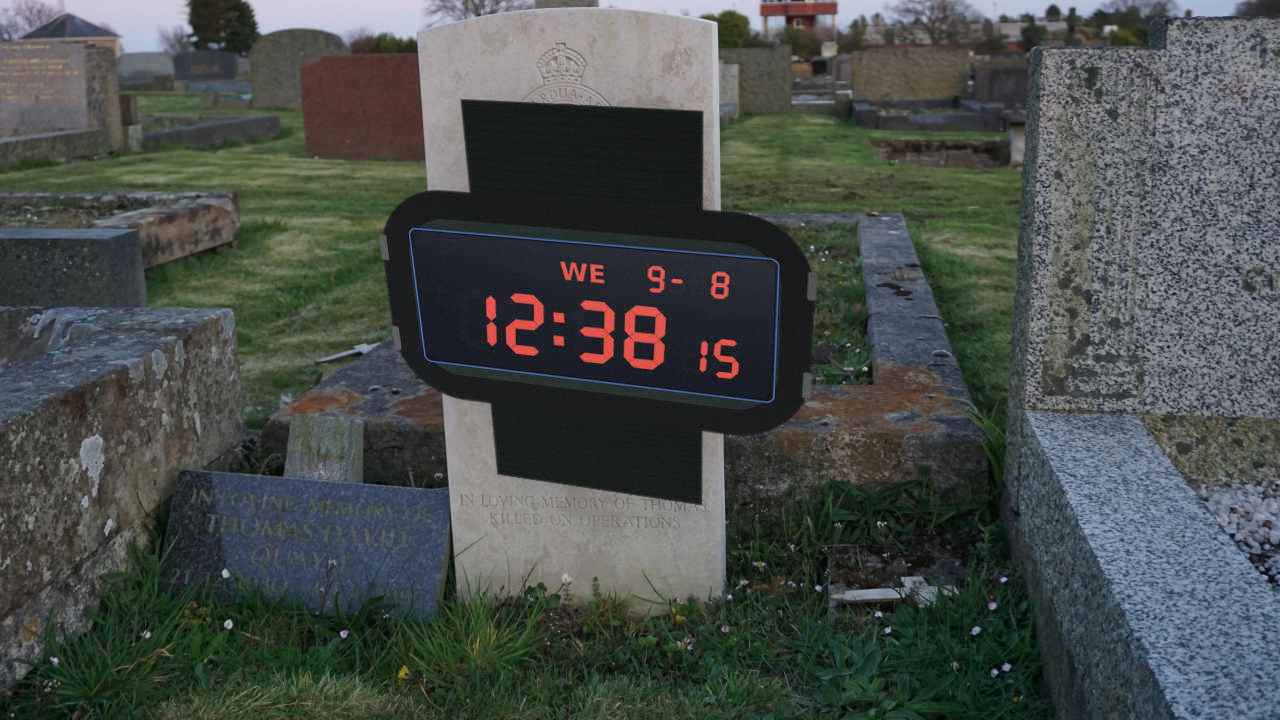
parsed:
**12:38:15**
